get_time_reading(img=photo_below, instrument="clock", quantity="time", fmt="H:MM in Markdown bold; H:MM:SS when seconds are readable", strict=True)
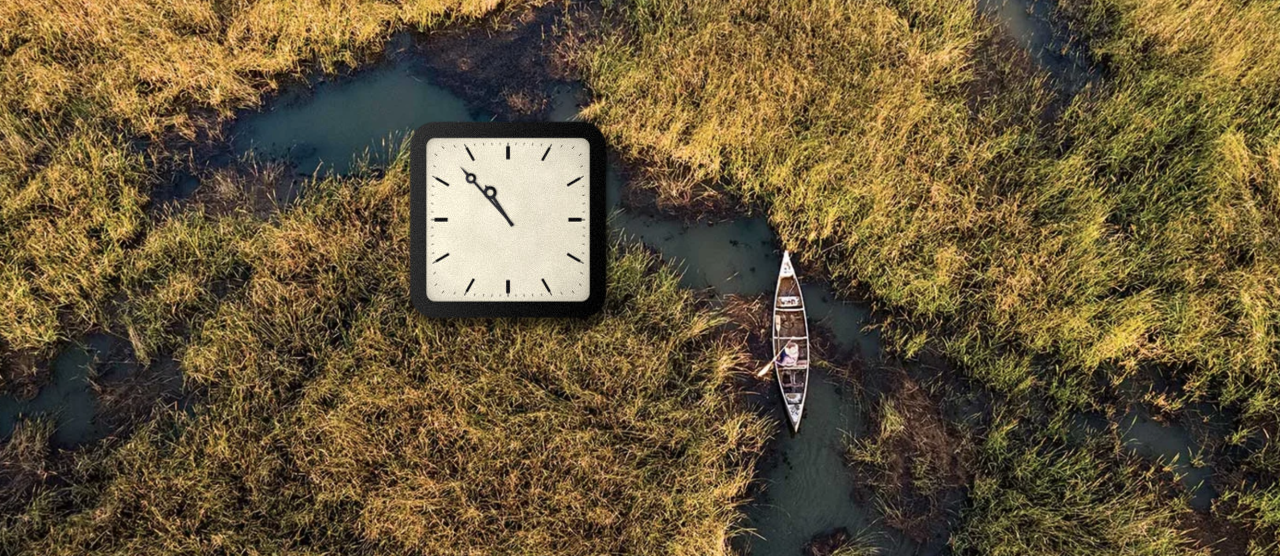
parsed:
**10:53**
